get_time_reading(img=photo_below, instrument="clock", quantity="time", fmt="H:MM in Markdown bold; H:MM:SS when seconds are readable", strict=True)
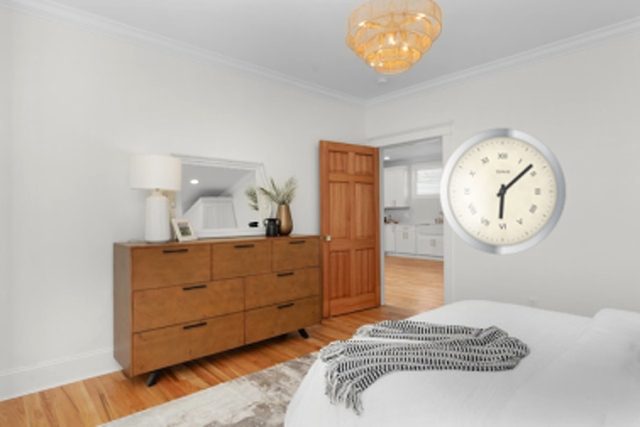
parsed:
**6:08**
